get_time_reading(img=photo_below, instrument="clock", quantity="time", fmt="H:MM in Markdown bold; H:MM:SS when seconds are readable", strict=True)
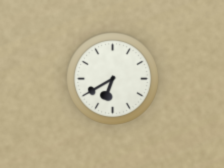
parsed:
**6:40**
